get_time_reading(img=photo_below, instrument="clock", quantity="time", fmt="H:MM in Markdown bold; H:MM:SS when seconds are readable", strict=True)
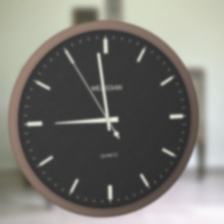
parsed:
**8:58:55**
